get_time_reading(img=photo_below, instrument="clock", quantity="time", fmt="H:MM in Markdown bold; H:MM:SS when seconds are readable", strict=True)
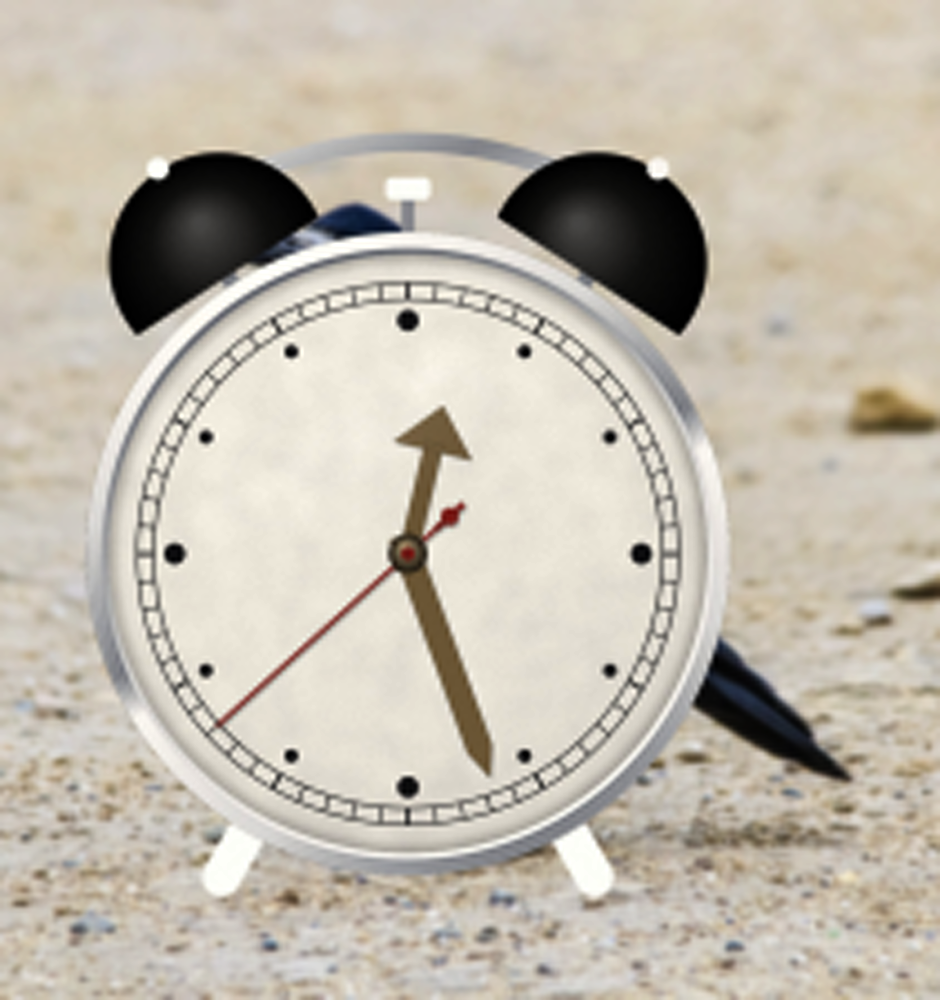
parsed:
**12:26:38**
